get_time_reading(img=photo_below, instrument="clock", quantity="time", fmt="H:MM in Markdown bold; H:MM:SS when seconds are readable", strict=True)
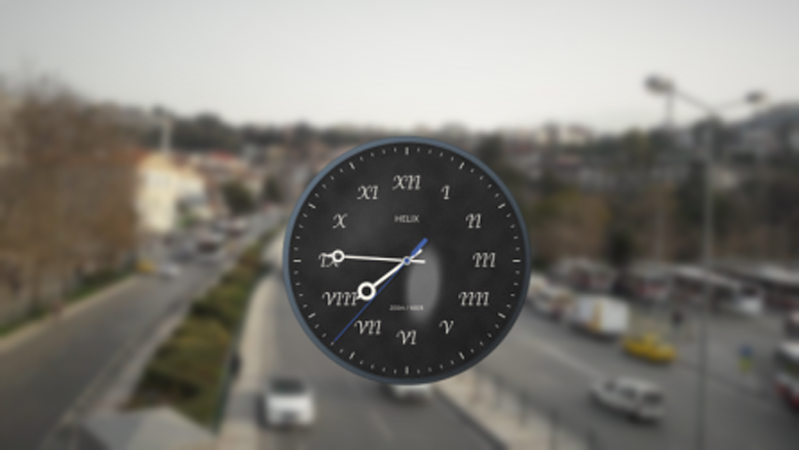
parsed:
**7:45:37**
